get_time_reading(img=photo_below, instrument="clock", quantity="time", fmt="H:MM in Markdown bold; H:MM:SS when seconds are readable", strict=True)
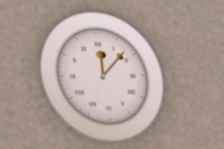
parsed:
**12:08**
